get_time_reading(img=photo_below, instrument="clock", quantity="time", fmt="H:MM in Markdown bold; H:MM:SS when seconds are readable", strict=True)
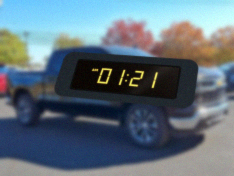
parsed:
**1:21**
